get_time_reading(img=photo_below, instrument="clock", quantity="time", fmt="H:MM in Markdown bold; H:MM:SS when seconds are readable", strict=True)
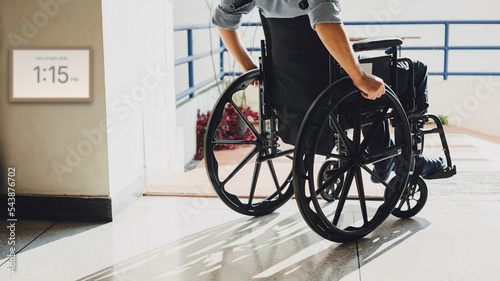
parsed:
**1:15**
